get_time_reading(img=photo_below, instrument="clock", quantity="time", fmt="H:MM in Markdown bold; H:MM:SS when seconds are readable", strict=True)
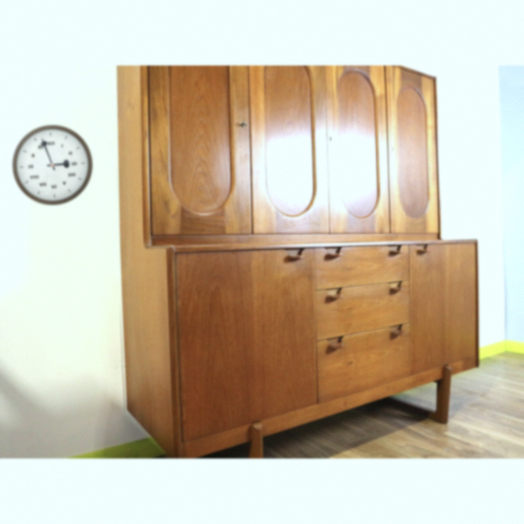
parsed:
**2:57**
